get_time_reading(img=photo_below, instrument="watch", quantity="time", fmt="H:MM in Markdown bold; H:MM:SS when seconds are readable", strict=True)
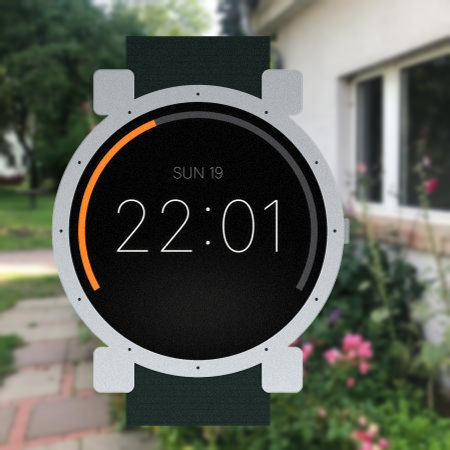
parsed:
**22:01**
